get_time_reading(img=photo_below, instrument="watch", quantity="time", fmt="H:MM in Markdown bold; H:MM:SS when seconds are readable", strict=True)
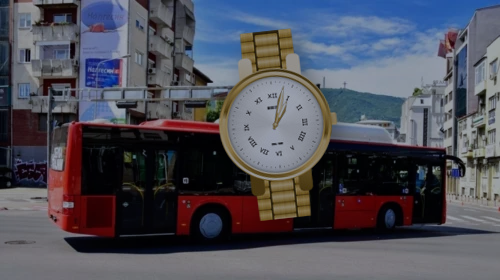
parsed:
**1:03**
